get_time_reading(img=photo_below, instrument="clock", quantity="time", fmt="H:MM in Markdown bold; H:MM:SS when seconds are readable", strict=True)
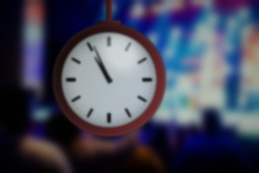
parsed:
**10:56**
